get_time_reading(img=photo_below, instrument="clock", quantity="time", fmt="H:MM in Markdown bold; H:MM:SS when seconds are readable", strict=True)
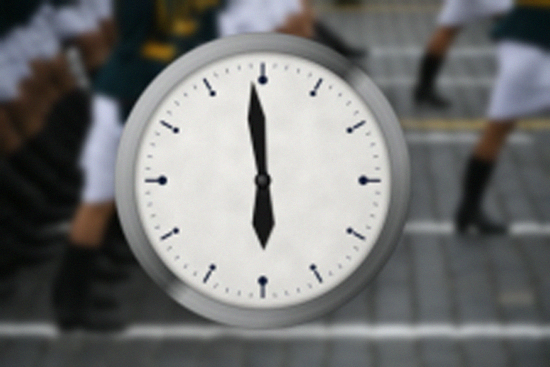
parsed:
**5:59**
